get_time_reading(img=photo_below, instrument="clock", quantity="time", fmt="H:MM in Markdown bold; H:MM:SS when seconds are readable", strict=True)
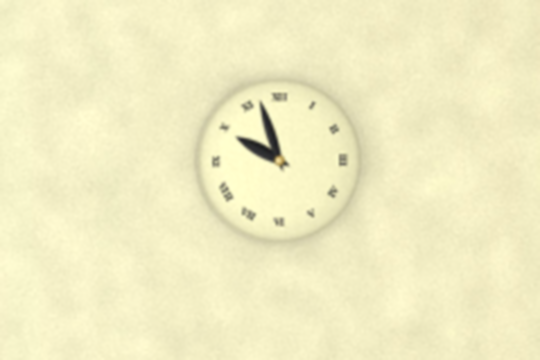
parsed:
**9:57**
